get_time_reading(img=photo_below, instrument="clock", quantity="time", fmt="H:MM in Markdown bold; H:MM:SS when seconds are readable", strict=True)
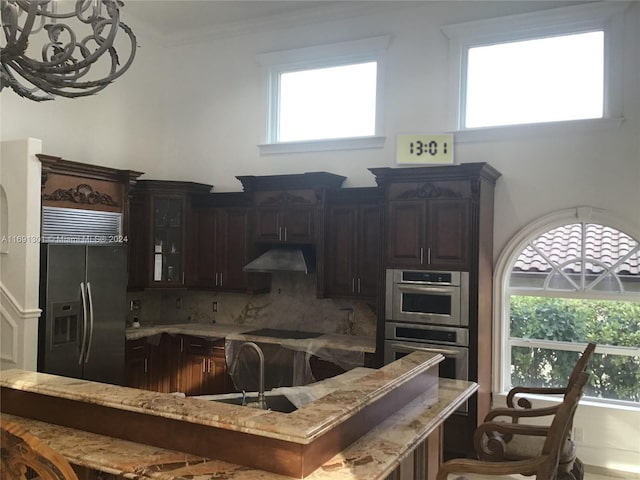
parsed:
**13:01**
